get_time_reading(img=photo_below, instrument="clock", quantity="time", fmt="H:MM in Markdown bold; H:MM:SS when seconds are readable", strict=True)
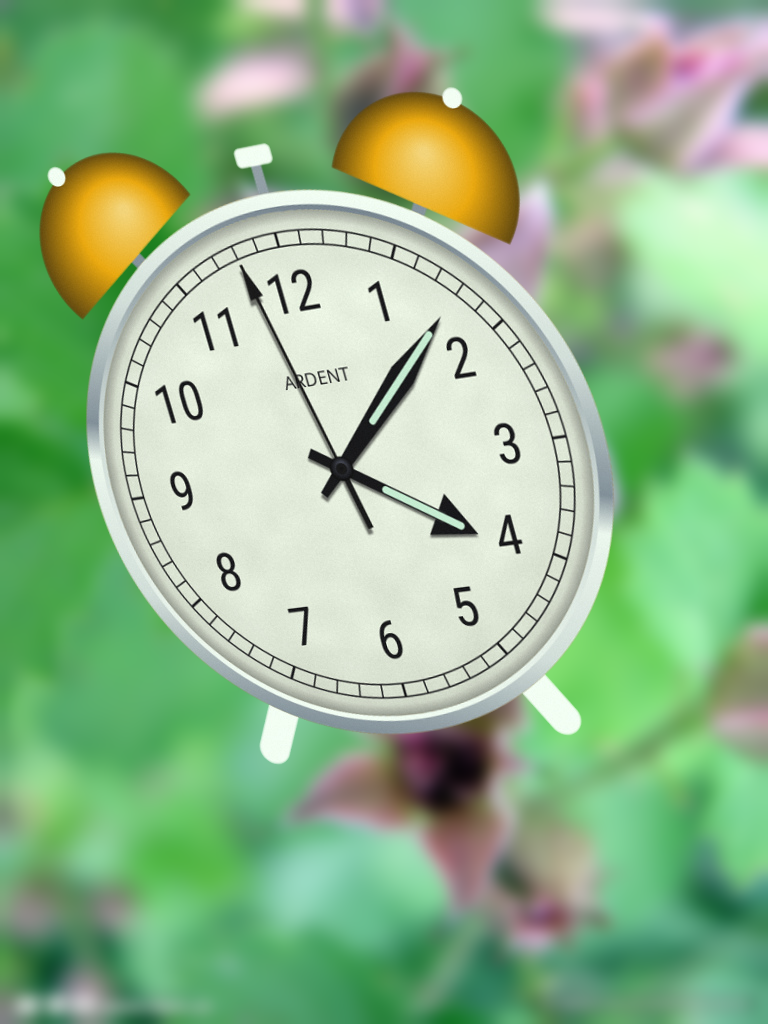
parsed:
**4:07:58**
